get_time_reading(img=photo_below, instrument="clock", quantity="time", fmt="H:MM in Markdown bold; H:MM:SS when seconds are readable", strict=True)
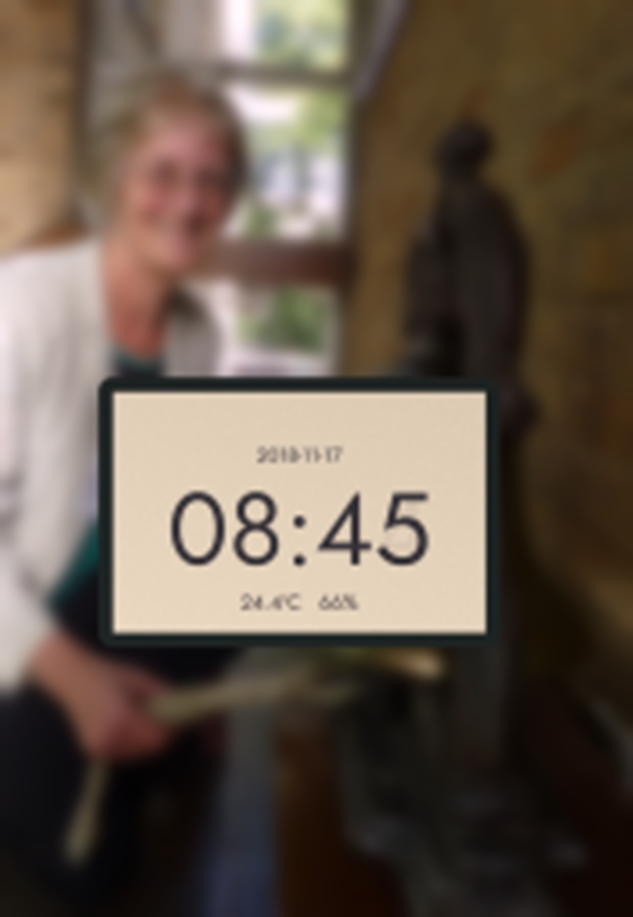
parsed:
**8:45**
